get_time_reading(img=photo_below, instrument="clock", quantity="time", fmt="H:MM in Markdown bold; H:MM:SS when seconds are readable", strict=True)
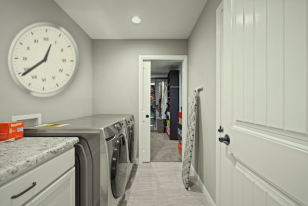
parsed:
**12:39**
